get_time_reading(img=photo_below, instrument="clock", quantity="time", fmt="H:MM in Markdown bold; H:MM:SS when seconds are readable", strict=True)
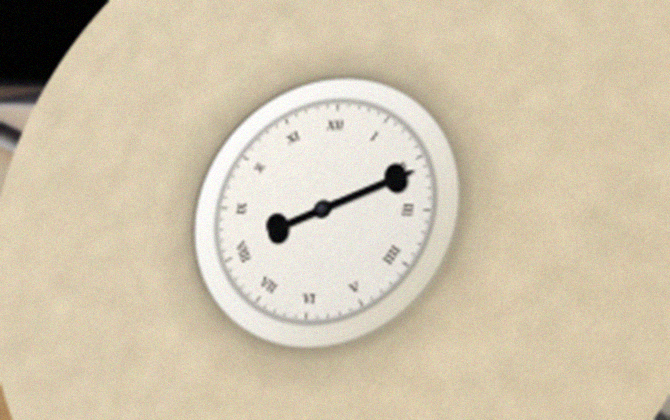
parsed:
**8:11**
